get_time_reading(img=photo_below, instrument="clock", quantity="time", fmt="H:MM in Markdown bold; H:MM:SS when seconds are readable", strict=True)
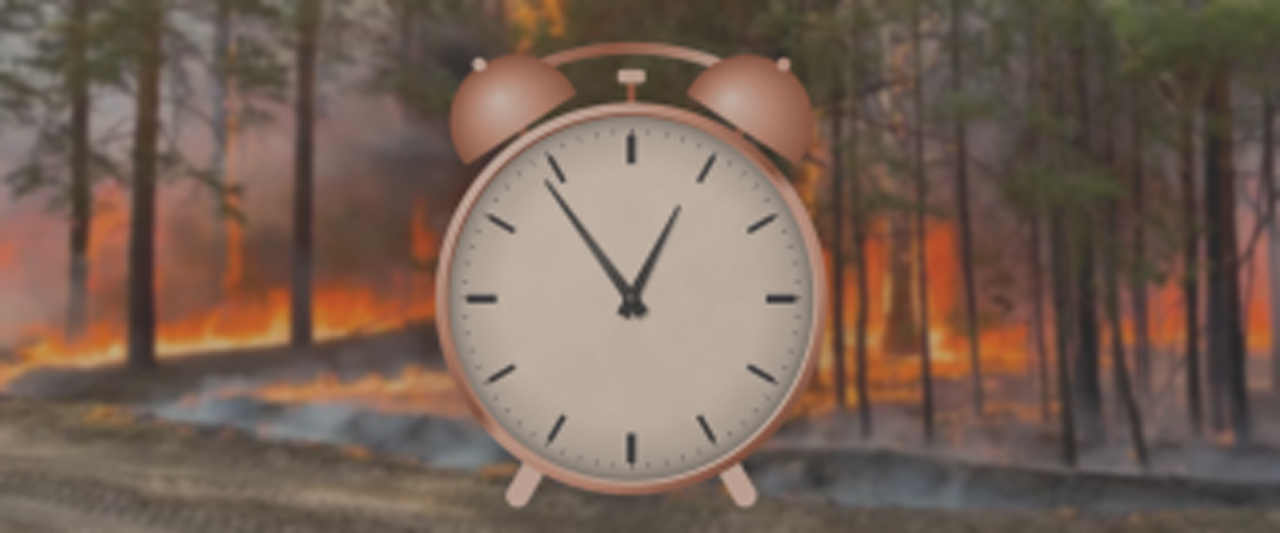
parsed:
**12:54**
